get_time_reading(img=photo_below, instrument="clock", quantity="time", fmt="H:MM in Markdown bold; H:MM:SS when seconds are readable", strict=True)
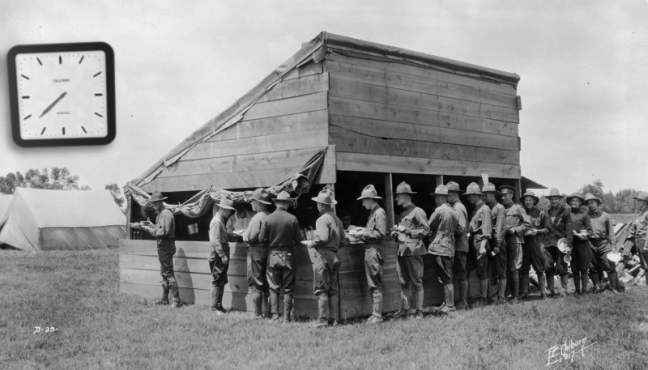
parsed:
**7:38**
